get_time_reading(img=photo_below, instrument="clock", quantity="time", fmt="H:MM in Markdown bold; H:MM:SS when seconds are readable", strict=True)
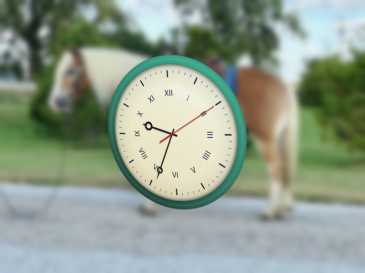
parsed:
**9:34:10**
